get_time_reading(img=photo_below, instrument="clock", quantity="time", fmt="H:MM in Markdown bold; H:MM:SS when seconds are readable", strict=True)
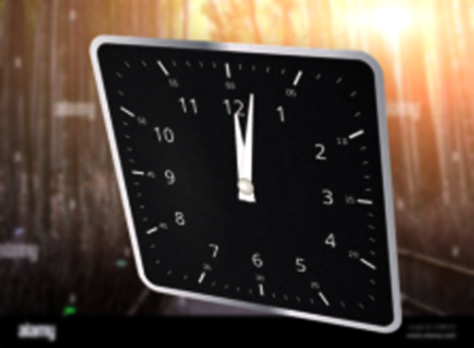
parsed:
**12:02**
